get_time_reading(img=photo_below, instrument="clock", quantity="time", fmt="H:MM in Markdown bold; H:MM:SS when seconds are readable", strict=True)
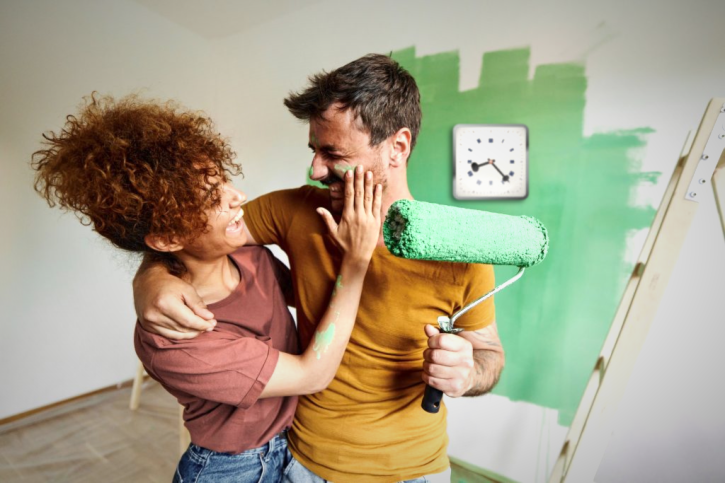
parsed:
**8:23**
